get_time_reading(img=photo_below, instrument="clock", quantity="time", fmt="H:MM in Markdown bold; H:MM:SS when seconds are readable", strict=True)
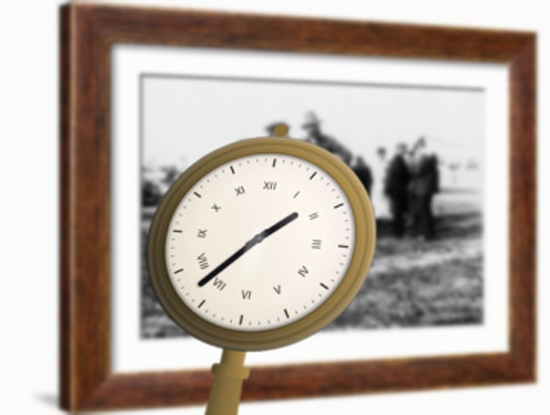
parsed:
**1:37**
